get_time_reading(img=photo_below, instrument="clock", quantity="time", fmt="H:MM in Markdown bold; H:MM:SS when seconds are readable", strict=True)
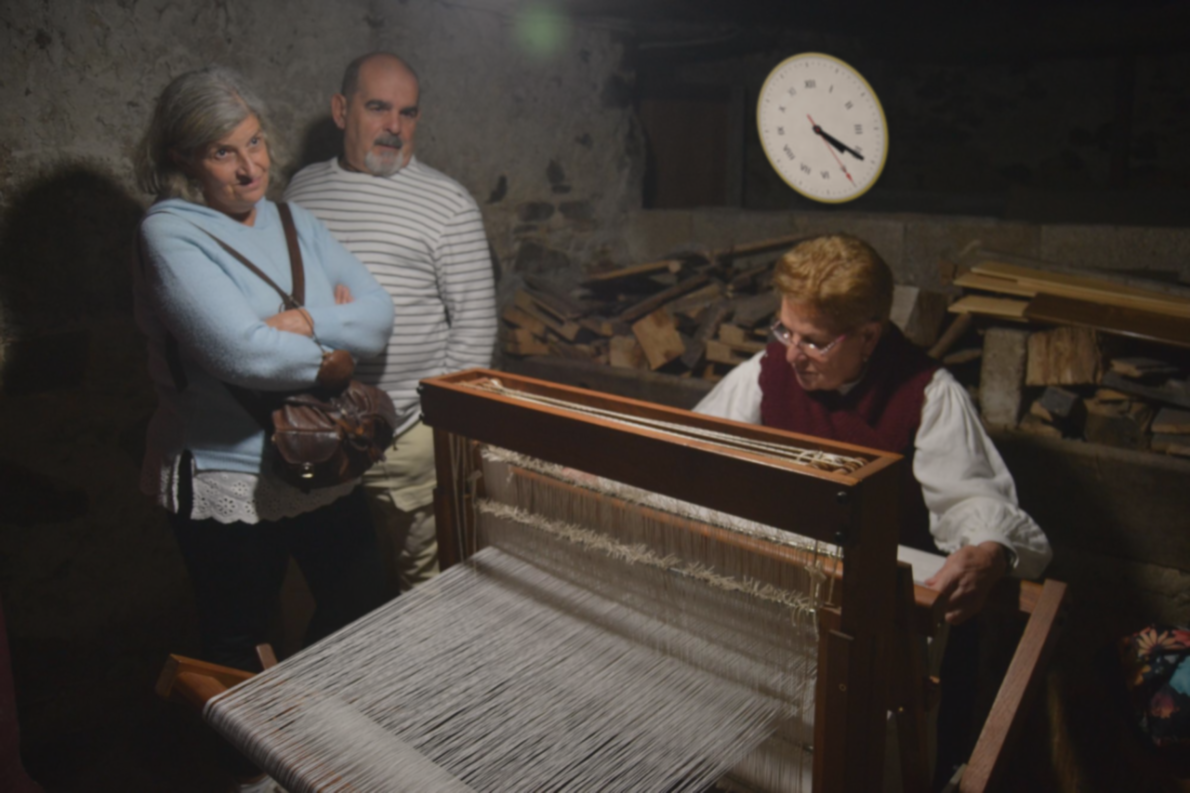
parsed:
**4:20:25**
